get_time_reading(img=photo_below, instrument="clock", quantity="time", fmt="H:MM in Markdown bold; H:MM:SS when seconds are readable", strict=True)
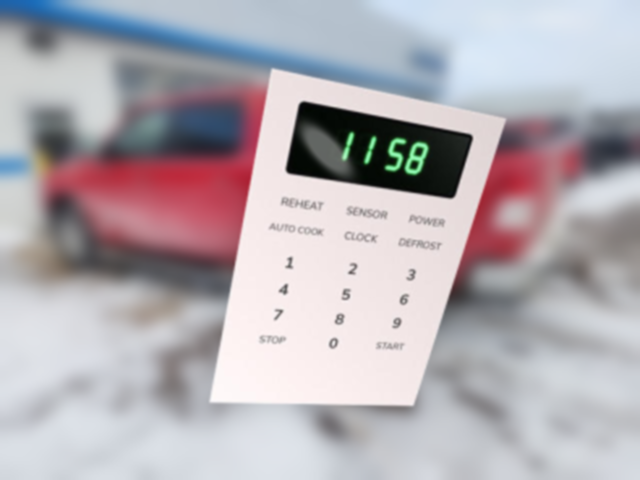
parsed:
**11:58**
